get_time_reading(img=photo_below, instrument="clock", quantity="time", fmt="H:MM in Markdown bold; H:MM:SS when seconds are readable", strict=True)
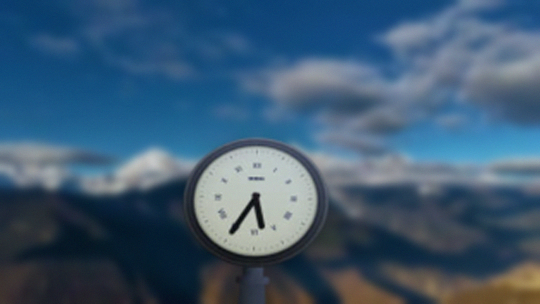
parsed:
**5:35**
